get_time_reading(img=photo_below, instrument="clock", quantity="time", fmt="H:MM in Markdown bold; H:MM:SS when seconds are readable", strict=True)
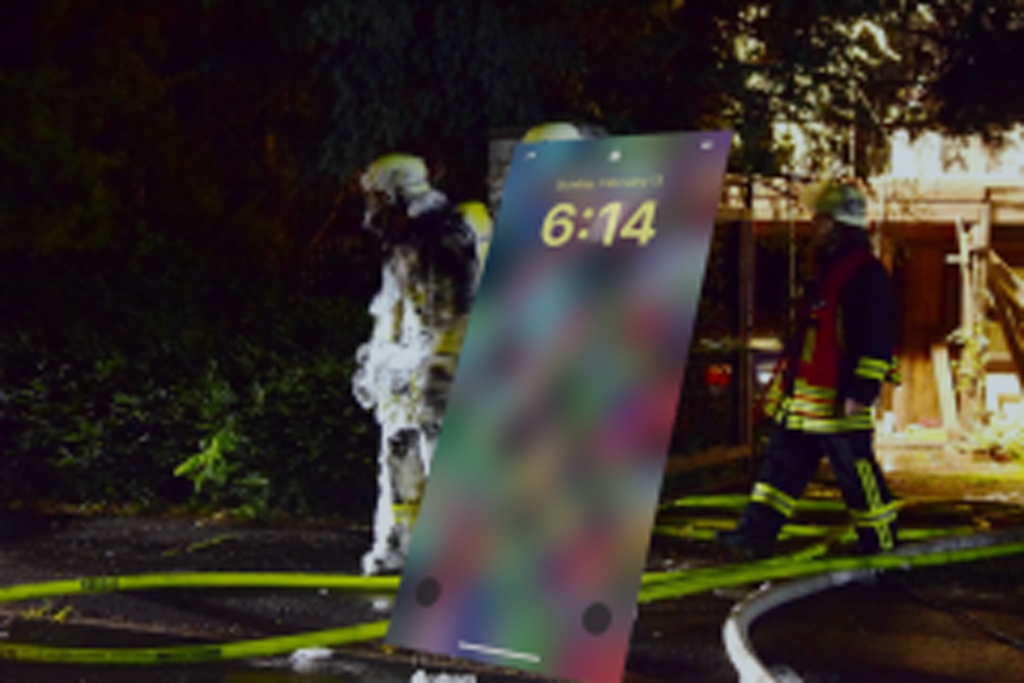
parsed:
**6:14**
